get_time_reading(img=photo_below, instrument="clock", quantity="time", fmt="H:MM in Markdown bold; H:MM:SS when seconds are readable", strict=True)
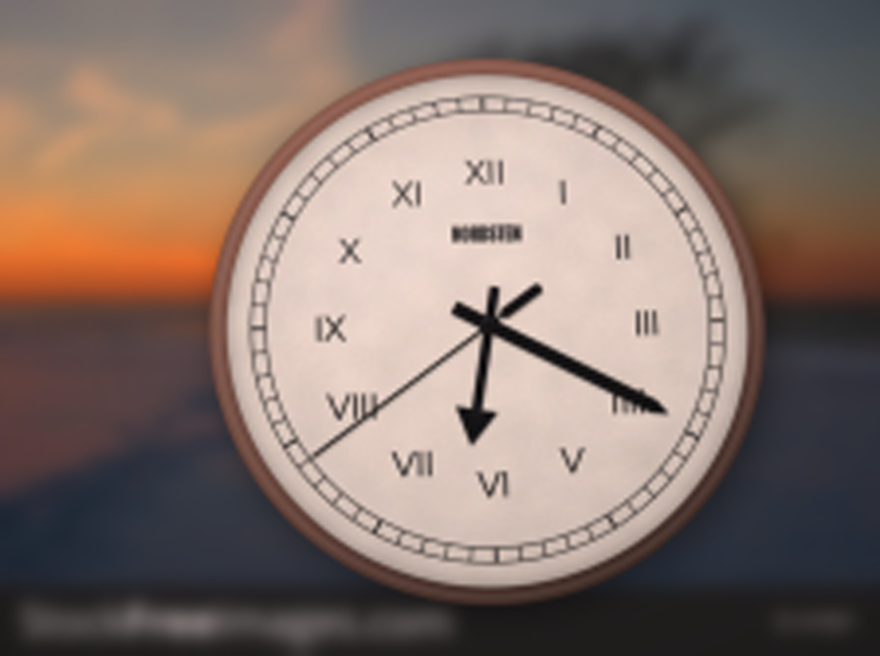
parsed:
**6:19:39**
